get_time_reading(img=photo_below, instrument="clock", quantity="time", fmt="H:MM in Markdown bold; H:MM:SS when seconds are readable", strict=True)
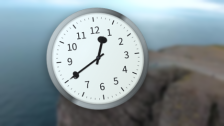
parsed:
**12:40**
